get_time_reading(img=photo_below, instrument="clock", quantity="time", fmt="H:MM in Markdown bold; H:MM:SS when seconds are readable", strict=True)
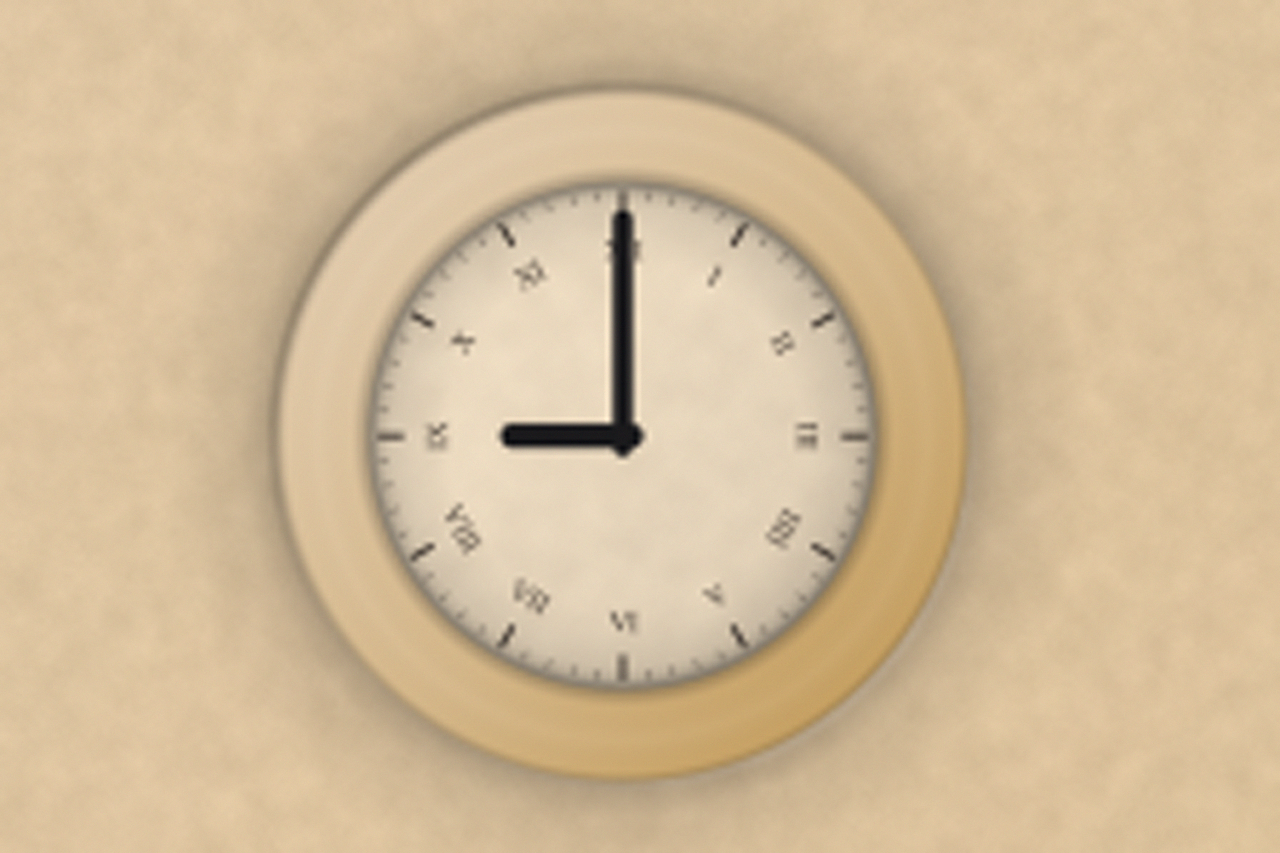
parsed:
**9:00**
